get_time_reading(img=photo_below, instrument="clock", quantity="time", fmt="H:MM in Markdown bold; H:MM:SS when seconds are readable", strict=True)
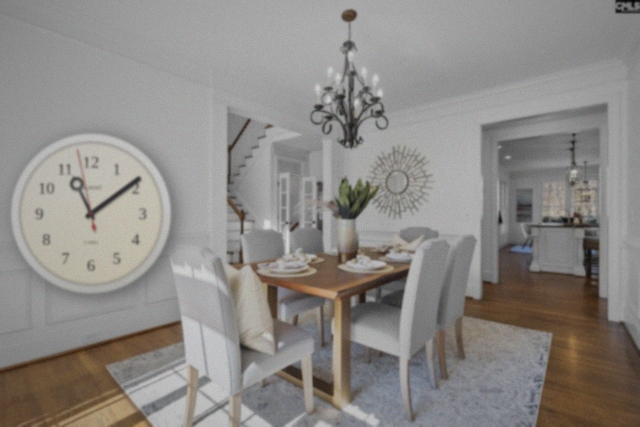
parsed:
**11:08:58**
